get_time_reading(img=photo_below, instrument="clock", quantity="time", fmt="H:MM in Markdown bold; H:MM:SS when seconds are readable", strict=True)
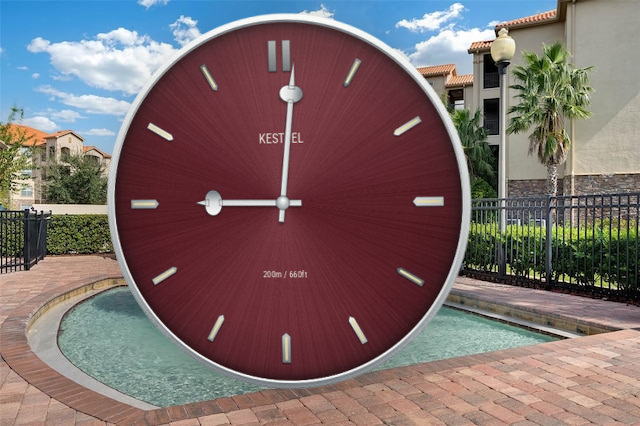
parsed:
**9:01**
